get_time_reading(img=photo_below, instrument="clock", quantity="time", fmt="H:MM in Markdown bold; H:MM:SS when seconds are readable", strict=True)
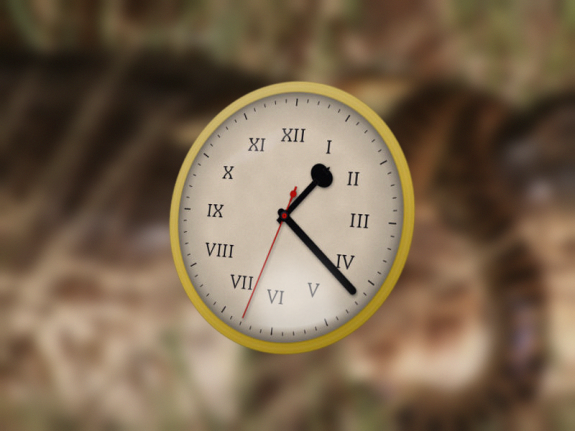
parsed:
**1:21:33**
